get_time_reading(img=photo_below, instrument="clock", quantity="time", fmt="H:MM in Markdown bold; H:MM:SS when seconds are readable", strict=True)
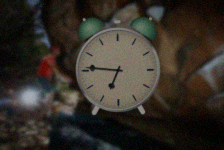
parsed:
**6:46**
